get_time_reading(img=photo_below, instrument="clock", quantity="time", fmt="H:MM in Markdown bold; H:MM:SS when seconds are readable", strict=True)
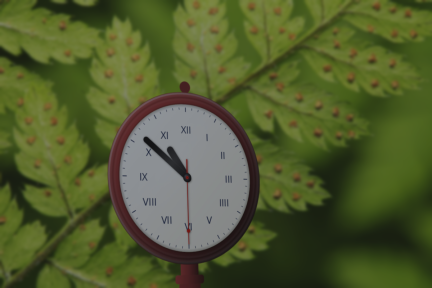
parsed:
**10:51:30**
